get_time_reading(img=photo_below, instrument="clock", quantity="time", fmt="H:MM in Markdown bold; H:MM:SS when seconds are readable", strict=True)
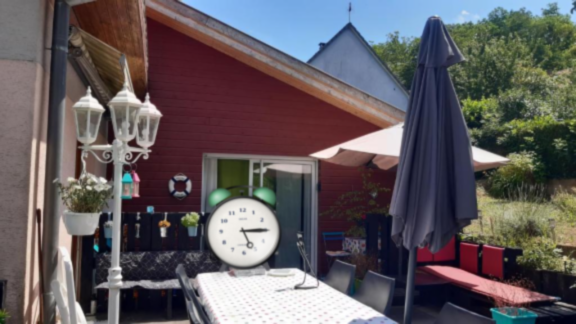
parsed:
**5:15**
